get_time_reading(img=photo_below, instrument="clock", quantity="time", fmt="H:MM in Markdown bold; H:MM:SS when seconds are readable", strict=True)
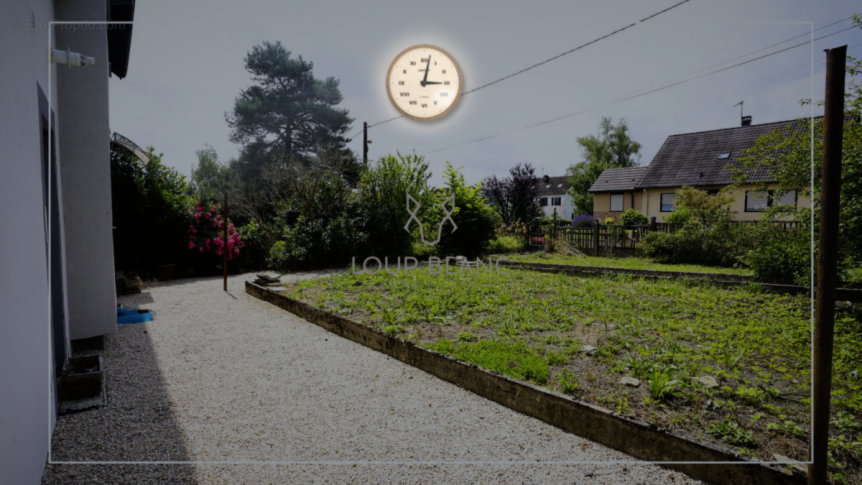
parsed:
**3:02**
